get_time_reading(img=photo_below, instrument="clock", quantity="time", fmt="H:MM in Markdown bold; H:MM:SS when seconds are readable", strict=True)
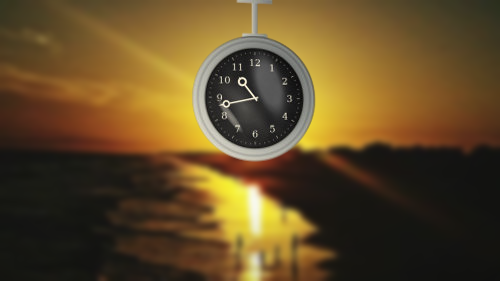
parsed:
**10:43**
